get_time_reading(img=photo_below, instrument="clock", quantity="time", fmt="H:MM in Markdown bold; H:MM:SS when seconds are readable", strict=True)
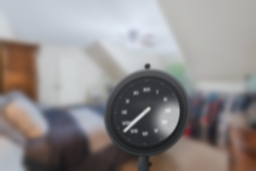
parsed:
**7:38**
